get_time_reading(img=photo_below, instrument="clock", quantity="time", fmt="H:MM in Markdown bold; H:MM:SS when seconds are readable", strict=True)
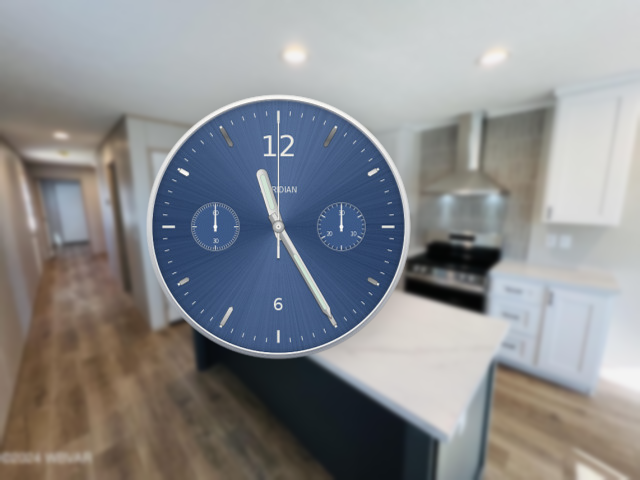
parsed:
**11:25**
